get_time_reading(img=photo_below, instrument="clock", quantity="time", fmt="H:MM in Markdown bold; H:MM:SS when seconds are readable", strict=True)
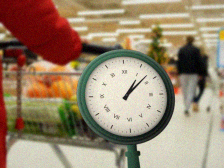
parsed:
**1:08**
